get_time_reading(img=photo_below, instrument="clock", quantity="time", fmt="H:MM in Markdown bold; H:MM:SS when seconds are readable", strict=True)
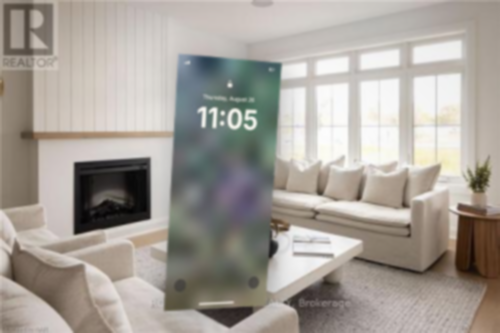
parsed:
**11:05**
